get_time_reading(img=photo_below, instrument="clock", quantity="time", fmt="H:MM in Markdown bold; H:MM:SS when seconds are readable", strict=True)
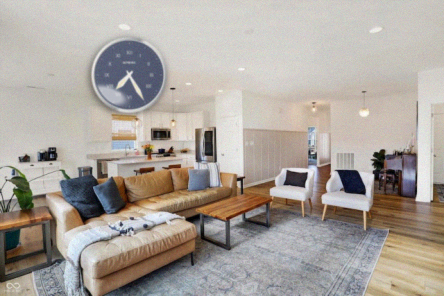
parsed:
**7:25**
